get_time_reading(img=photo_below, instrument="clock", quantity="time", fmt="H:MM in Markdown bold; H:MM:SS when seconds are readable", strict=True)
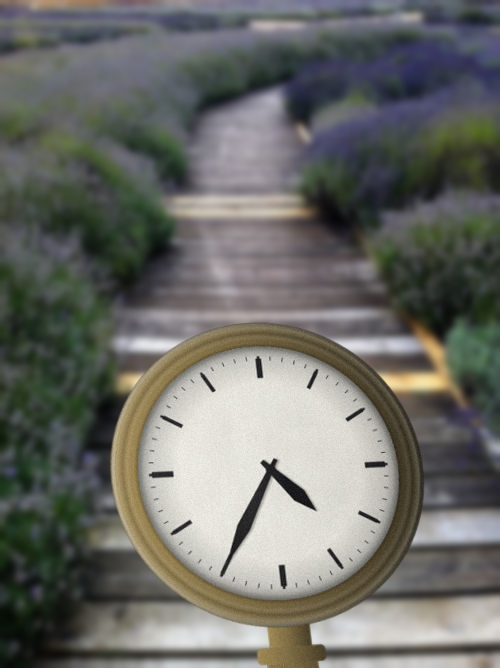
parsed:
**4:35**
